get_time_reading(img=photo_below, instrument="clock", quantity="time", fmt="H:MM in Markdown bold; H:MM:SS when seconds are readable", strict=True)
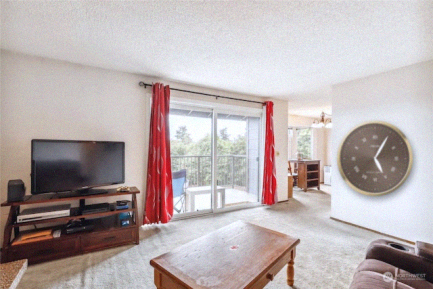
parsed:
**5:05**
